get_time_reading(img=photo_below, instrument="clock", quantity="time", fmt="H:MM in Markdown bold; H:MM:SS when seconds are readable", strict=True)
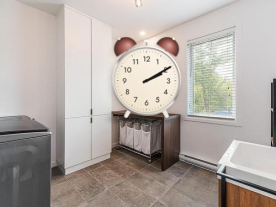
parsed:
**2:10**
